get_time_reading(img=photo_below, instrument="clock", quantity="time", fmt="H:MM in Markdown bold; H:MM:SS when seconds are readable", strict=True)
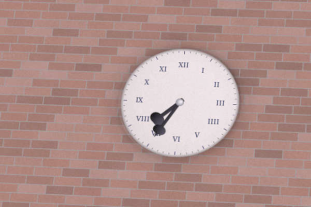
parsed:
**7:35**
